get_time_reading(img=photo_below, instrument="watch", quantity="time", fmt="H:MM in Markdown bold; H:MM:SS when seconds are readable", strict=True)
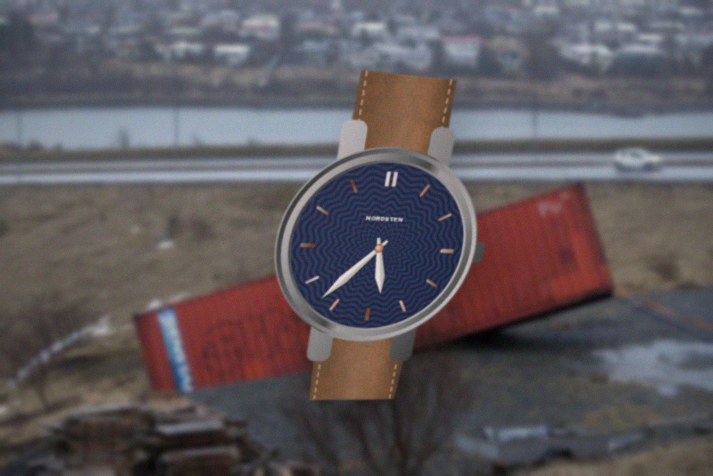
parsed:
**5:37**
